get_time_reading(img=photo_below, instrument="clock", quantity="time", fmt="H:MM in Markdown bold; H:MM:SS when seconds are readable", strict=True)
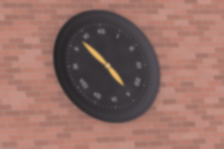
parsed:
**4:53**
